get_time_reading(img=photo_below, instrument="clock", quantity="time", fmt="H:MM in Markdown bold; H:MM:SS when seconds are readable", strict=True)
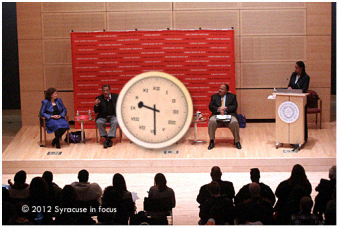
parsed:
**9:29**
